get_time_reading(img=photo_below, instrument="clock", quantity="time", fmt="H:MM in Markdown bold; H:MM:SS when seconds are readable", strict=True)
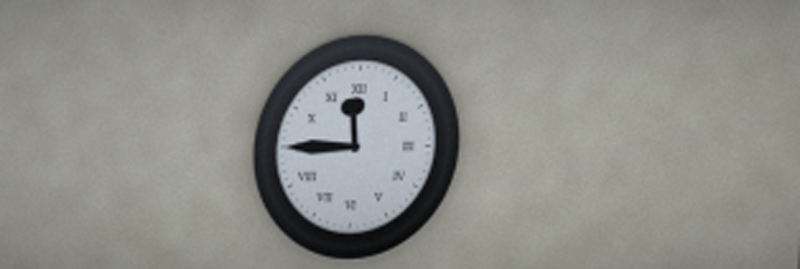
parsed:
**11:45**
